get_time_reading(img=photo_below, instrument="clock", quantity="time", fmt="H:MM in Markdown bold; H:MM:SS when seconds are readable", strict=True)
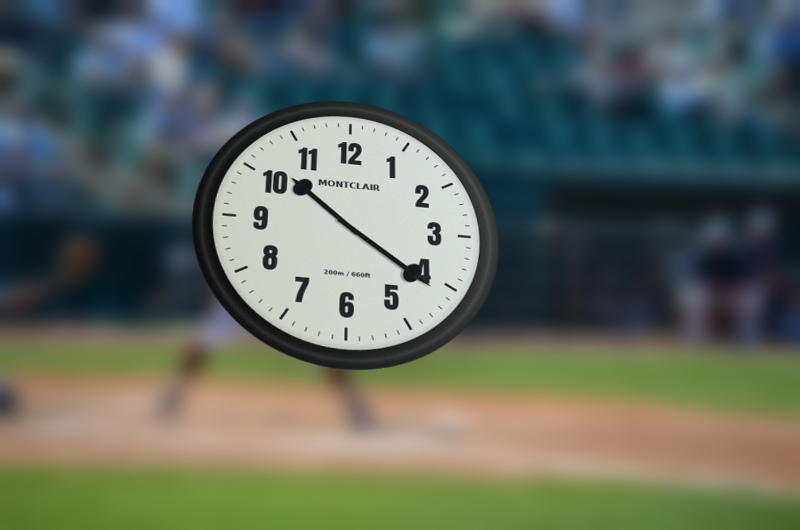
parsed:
**10:21**
